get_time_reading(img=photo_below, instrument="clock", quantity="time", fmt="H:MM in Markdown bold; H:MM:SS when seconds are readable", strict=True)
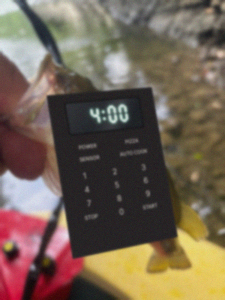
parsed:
**4:00**
